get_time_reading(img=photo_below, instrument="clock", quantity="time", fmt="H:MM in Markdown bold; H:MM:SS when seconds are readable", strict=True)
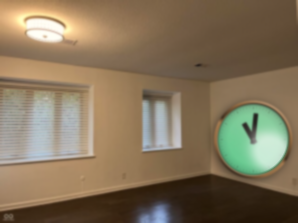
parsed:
**11:01**
